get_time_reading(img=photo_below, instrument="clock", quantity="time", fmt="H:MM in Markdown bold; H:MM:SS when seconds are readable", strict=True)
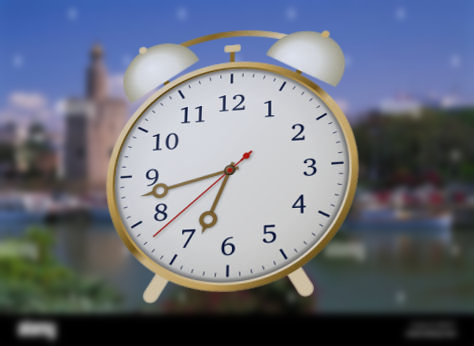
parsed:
**6:42:38**
